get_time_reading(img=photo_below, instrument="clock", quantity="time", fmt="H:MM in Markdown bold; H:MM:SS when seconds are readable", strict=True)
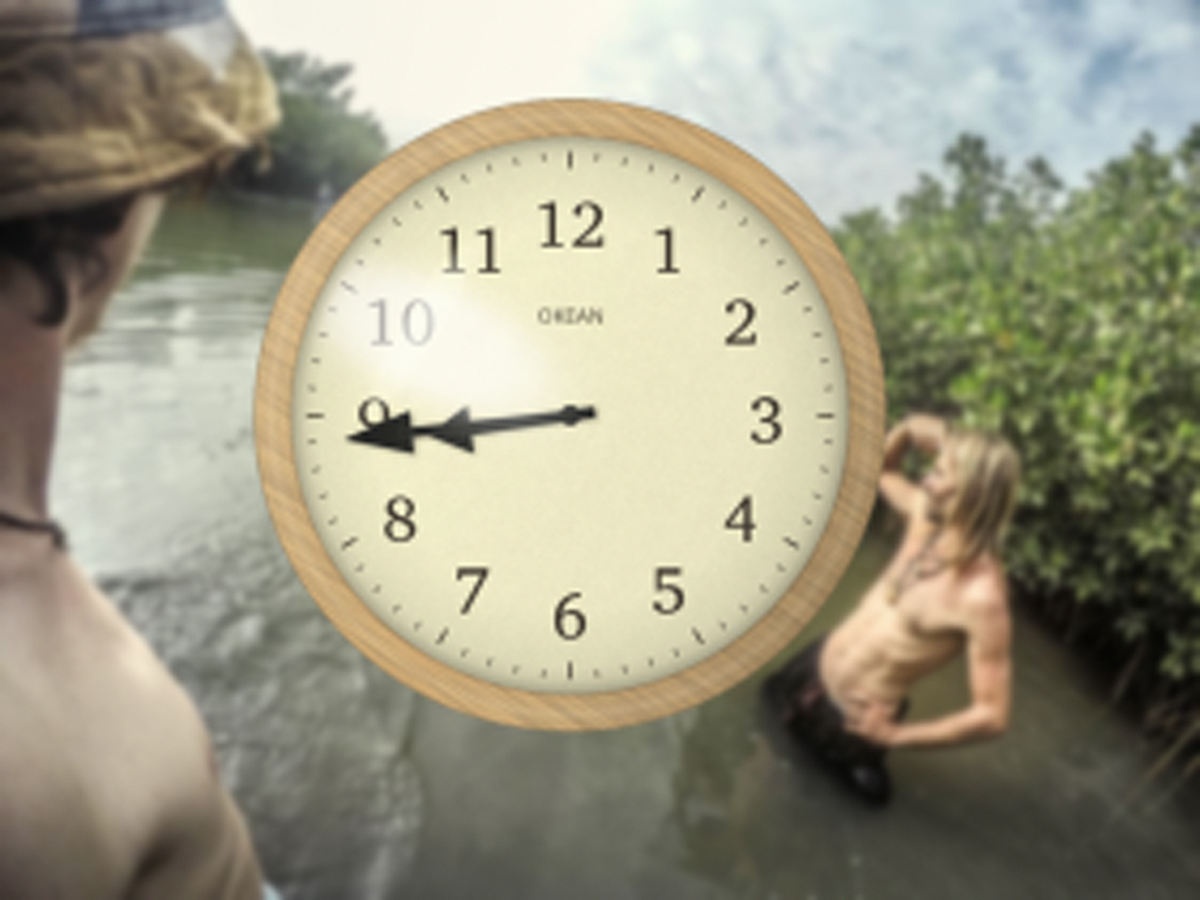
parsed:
**8:44**
